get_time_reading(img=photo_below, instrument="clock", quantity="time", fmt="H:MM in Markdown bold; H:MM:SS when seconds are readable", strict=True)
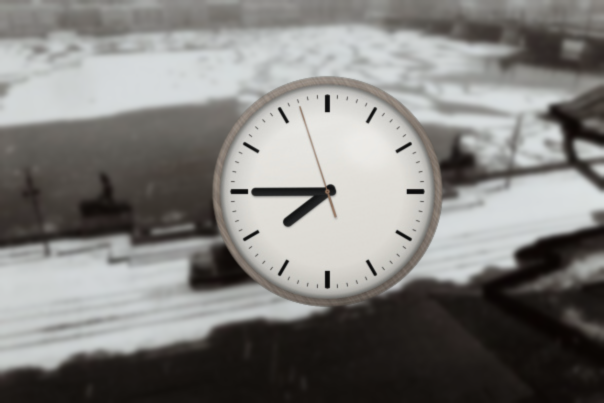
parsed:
**7:44:57**
